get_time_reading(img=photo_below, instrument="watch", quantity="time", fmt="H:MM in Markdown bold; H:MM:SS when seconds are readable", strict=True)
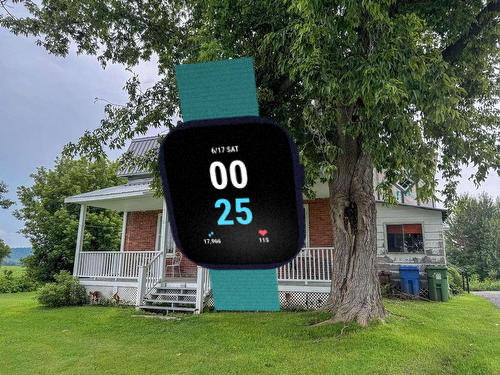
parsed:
**0:25**
